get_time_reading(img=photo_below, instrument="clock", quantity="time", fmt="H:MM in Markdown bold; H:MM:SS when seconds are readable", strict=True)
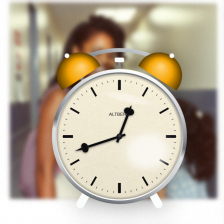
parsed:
**12:42**
